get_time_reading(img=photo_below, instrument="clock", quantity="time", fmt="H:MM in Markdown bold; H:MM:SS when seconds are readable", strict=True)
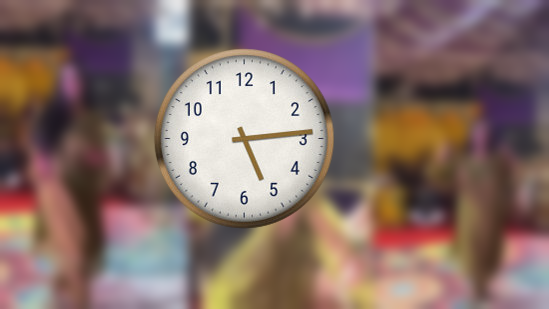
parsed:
**5:14**
